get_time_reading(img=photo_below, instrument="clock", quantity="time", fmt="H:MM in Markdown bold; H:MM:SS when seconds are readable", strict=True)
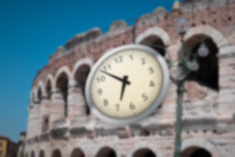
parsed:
**6:53**
